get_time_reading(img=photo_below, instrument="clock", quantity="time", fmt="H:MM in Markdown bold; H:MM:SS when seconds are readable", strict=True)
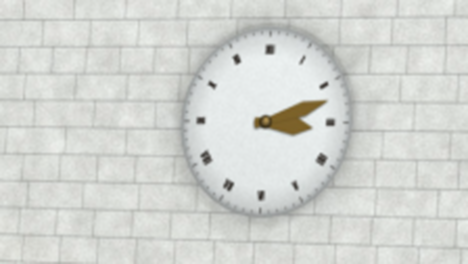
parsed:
**3:12**
